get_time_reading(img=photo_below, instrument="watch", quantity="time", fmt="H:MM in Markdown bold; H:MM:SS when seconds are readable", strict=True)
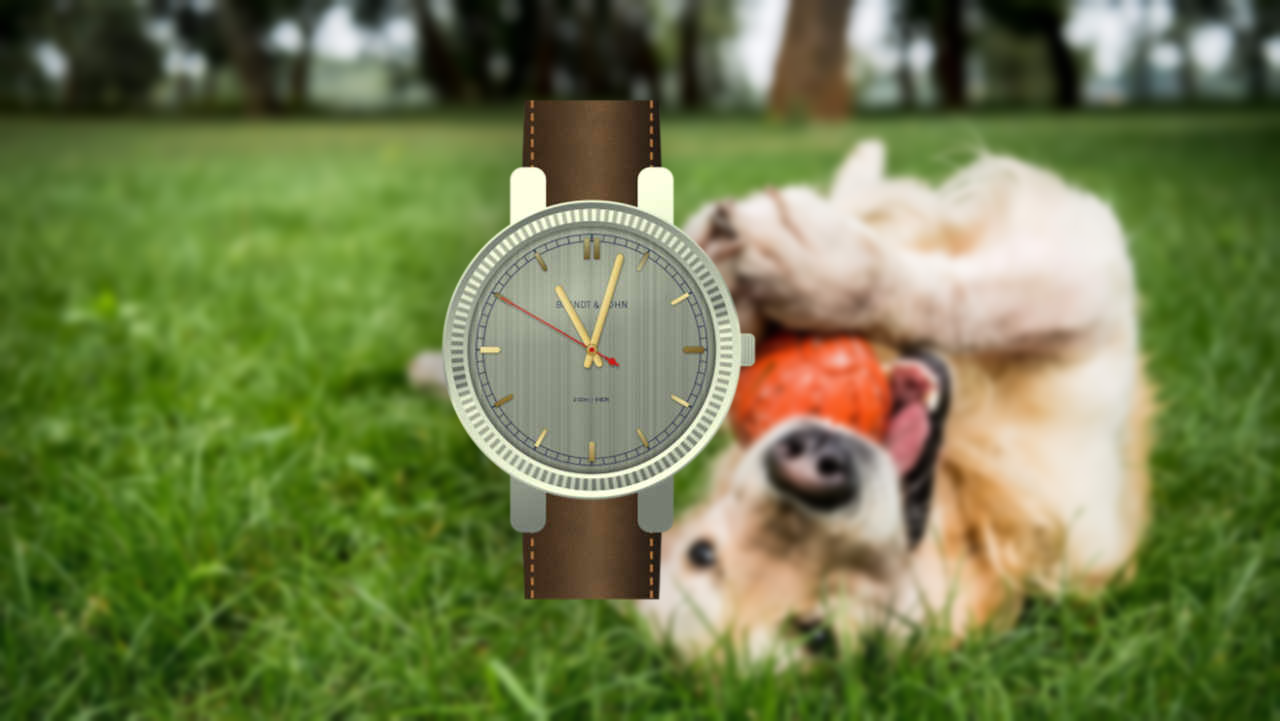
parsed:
**11:02:50**
